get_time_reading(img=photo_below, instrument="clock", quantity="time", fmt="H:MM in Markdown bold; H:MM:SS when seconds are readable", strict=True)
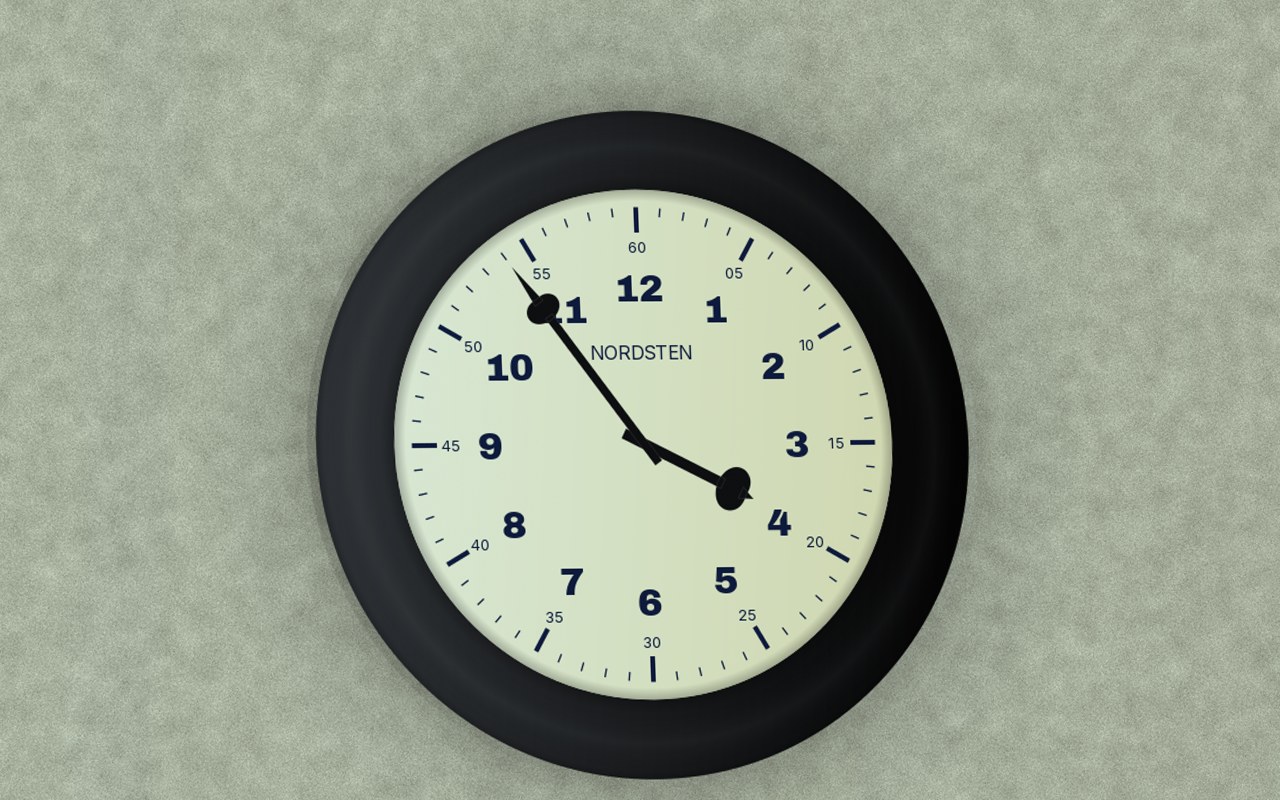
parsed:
**3:54**
